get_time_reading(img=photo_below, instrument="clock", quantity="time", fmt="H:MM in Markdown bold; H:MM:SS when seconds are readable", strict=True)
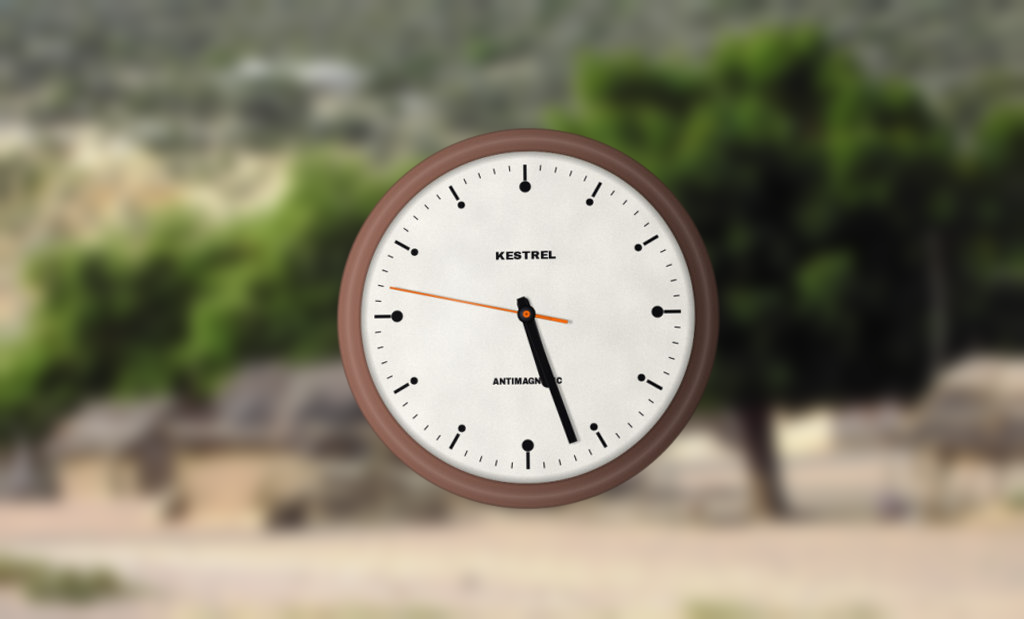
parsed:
**5:26:47**
